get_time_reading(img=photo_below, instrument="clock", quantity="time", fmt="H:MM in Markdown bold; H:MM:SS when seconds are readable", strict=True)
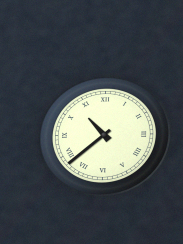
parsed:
**10:38**
